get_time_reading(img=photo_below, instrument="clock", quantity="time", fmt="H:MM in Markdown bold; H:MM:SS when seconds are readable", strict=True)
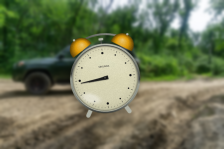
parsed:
**8:44**
